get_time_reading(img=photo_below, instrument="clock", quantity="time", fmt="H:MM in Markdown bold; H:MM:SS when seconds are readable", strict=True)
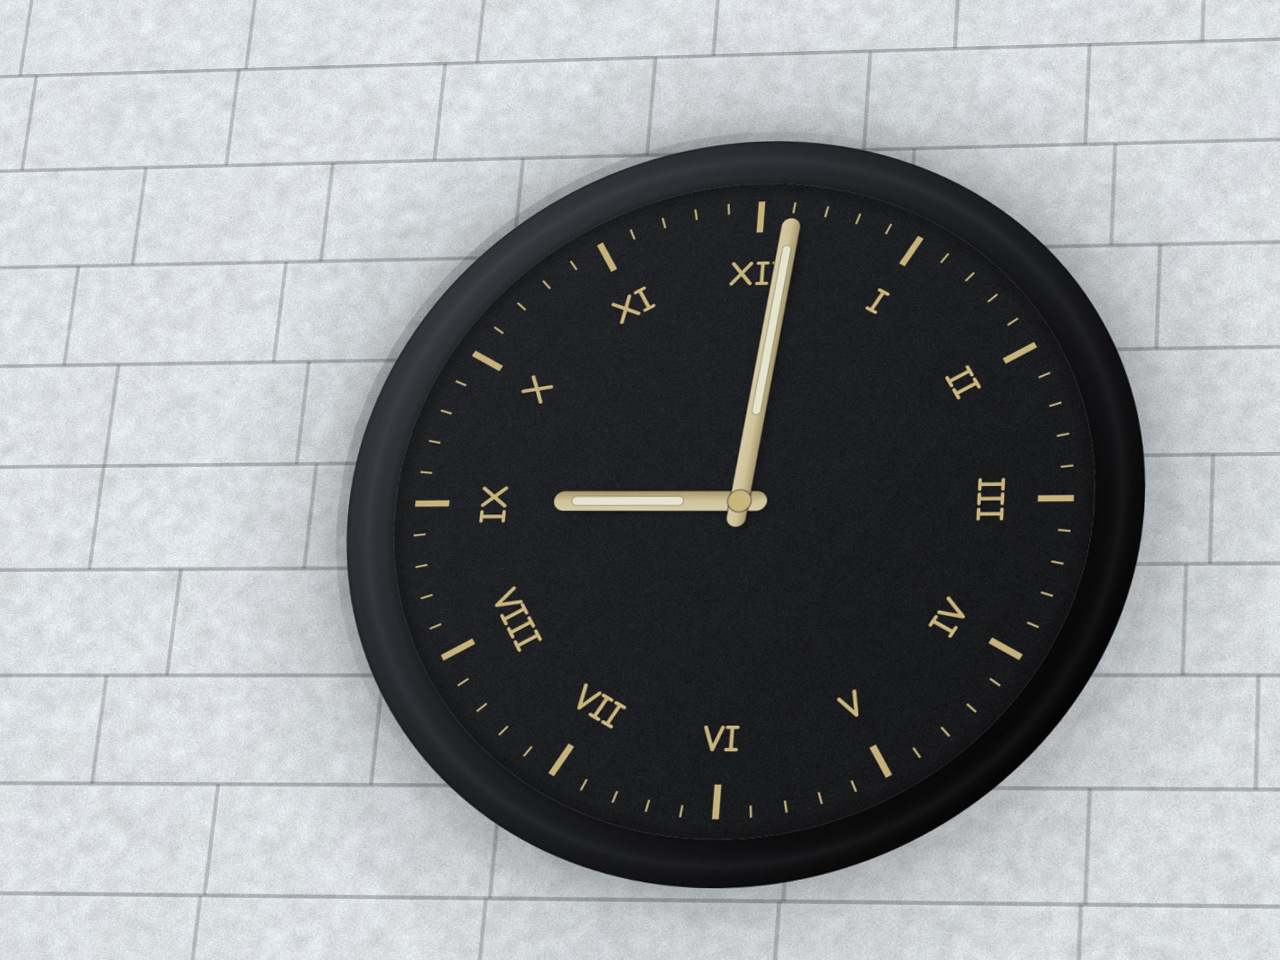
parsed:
**9:01**
